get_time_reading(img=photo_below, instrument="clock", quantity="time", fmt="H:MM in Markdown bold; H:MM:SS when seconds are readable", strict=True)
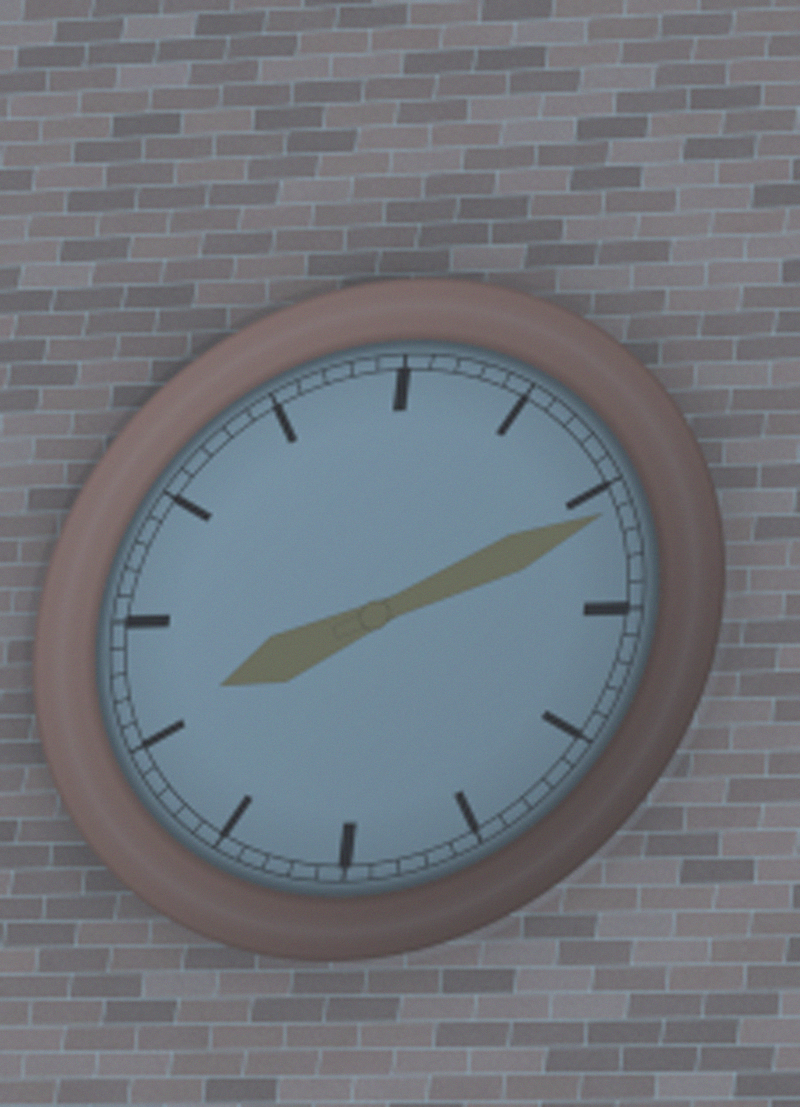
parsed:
**8:11**
